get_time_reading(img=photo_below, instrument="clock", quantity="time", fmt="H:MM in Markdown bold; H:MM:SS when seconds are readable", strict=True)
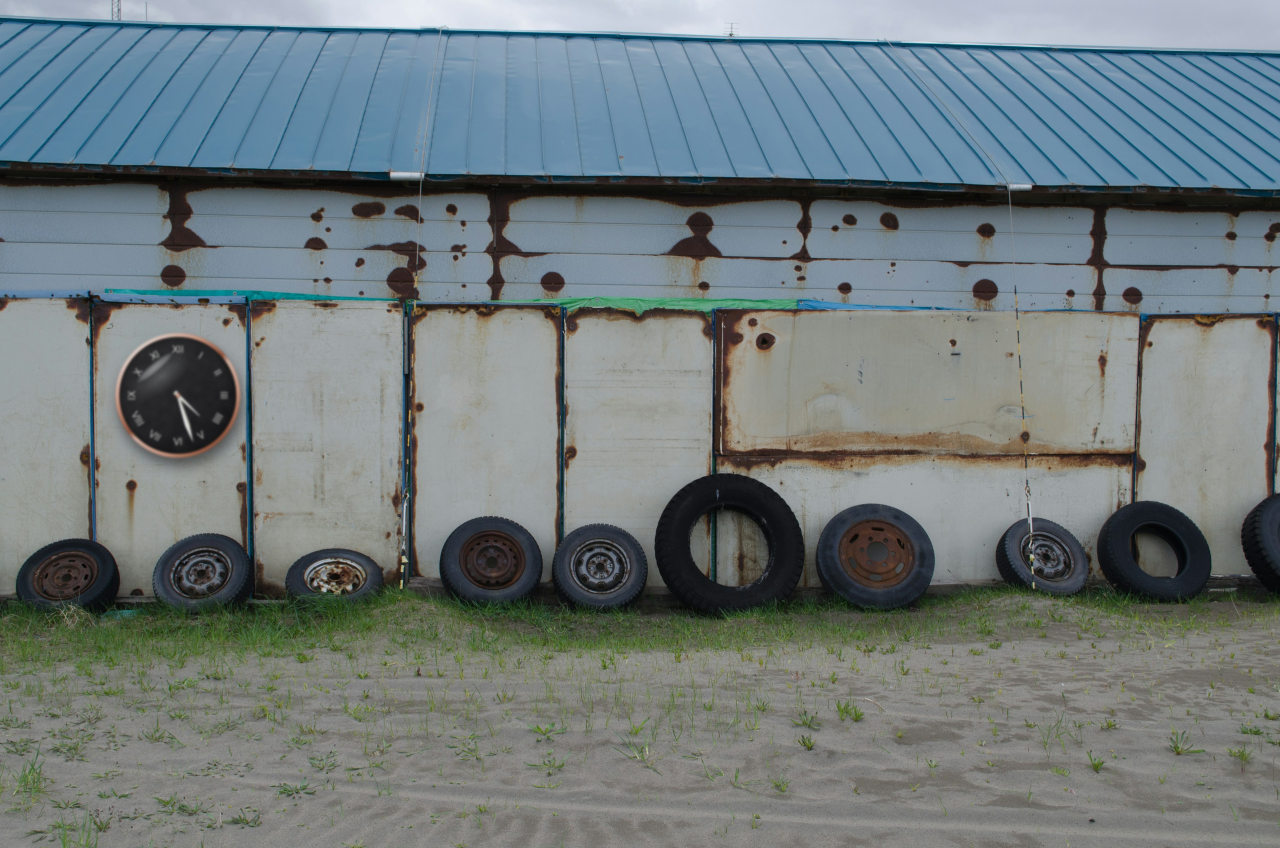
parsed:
**4:27**
